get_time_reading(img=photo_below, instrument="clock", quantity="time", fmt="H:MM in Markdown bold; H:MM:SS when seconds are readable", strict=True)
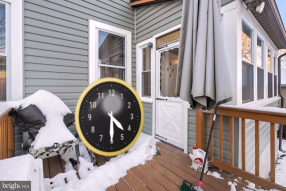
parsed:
**4:30**
